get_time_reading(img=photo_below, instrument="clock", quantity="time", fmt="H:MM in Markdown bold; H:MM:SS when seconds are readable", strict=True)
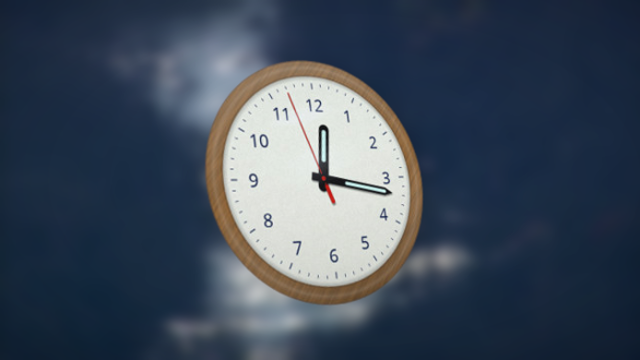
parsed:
**12:16:57**
